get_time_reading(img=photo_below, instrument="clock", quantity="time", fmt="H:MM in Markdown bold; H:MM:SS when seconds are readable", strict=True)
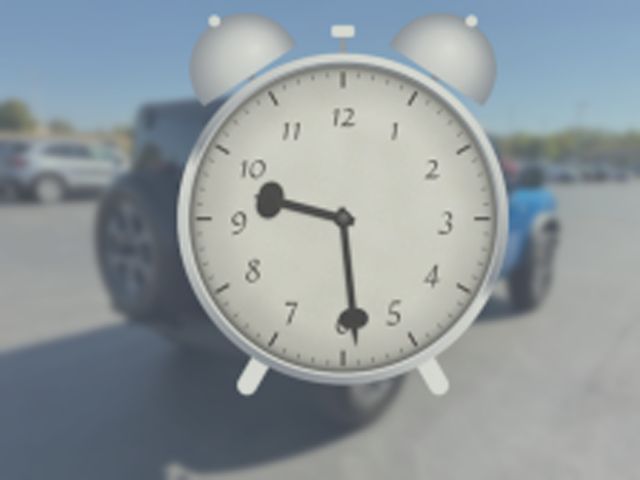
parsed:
**9:29**
